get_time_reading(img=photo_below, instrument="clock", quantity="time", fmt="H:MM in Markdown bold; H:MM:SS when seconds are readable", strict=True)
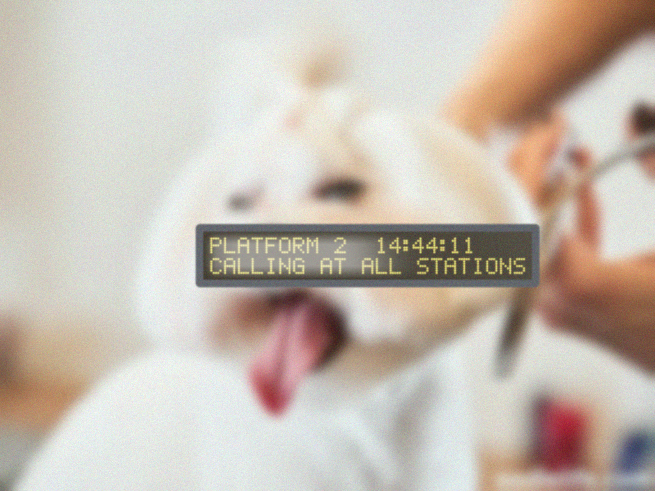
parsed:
**14:44:11**
